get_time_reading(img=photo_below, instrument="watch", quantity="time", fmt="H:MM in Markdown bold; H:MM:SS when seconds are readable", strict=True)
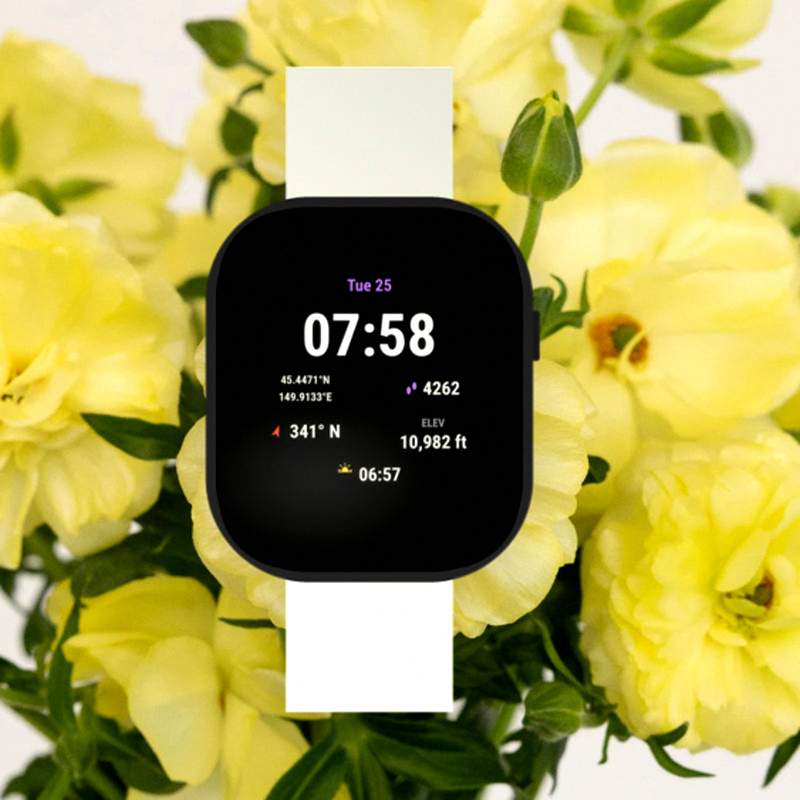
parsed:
**7:58**
